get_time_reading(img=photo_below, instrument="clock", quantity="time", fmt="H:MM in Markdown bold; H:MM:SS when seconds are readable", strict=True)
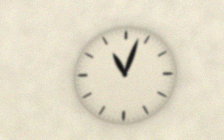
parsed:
**11:03**
